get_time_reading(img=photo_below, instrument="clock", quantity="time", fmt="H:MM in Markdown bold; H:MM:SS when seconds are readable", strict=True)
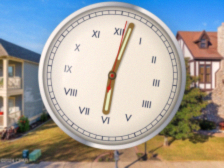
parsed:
**6:02:01**
